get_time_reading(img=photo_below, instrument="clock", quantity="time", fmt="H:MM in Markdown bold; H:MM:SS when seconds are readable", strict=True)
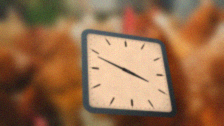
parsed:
**3:49**
